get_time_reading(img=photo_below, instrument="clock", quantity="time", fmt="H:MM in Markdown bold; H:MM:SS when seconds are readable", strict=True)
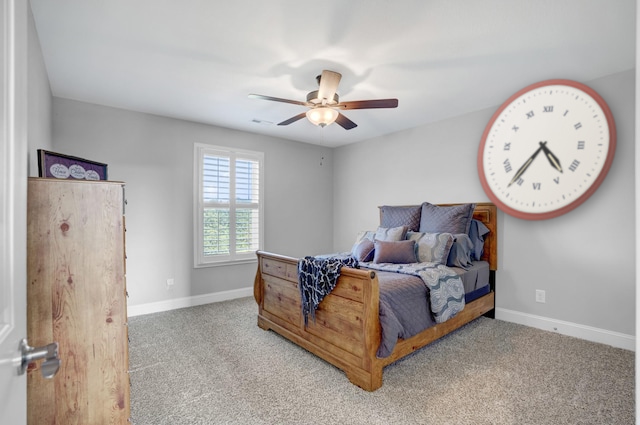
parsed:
**4:36**
